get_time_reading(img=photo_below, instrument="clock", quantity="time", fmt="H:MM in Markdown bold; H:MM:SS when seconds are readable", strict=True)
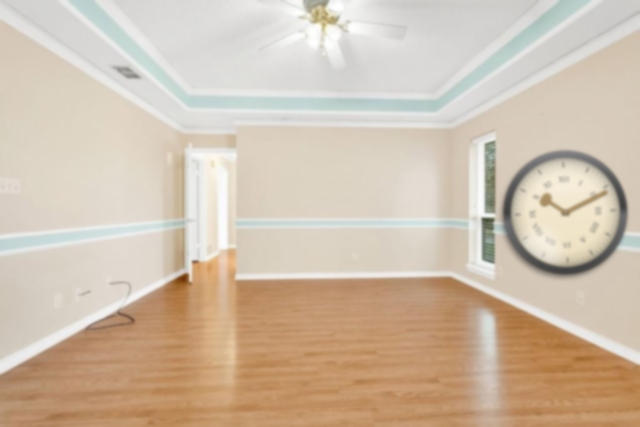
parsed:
**10:11**
